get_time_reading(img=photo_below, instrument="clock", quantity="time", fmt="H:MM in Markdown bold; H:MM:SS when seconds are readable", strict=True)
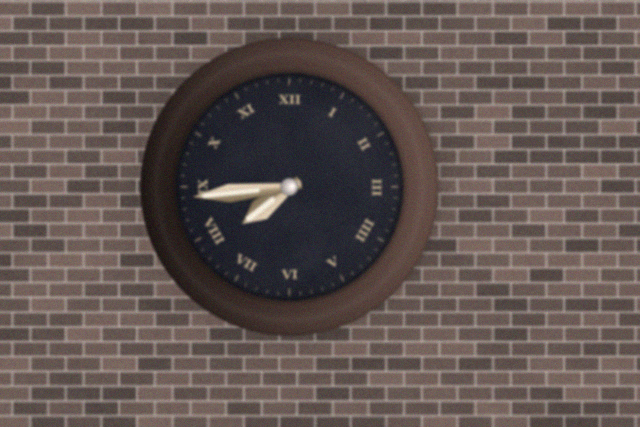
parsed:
**7:44**
